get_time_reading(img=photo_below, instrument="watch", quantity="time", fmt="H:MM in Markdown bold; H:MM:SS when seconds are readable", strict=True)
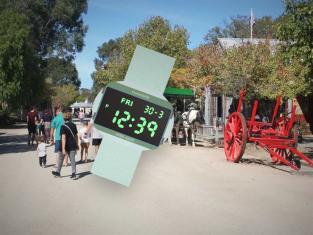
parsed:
**12:39**
